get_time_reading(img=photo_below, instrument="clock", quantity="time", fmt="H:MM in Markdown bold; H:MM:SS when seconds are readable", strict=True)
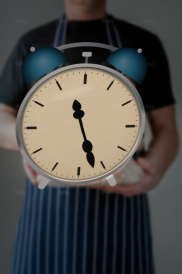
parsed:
**11:27**
